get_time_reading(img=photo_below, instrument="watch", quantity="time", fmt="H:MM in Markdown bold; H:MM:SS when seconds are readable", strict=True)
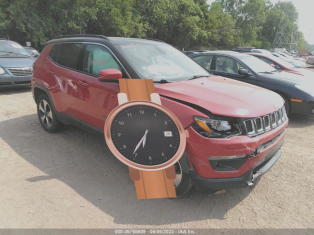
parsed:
**6:36**
